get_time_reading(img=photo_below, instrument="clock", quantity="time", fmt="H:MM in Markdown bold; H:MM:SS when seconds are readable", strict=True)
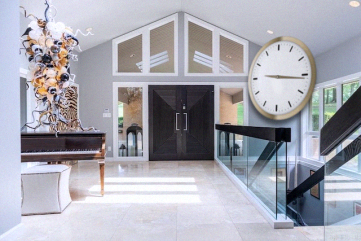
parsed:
**9:16**
